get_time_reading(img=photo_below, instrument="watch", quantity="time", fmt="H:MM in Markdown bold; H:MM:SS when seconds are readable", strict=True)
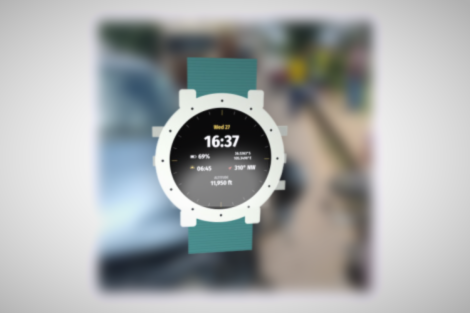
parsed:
**16:37**
